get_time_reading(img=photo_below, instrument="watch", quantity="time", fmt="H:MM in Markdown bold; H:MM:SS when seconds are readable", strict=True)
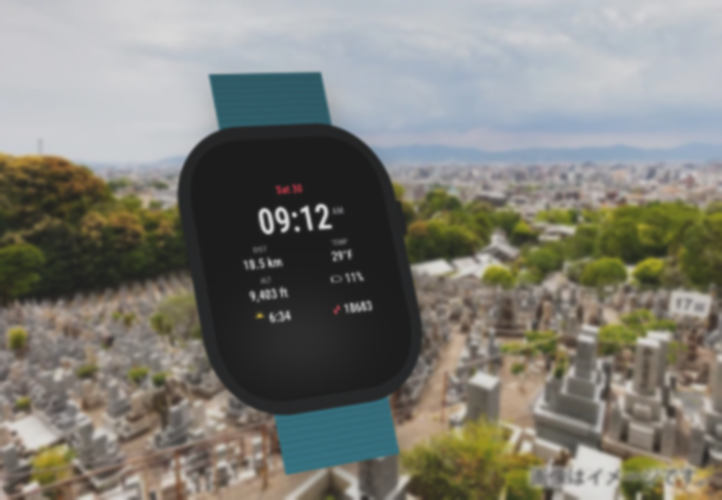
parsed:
**9:12**
